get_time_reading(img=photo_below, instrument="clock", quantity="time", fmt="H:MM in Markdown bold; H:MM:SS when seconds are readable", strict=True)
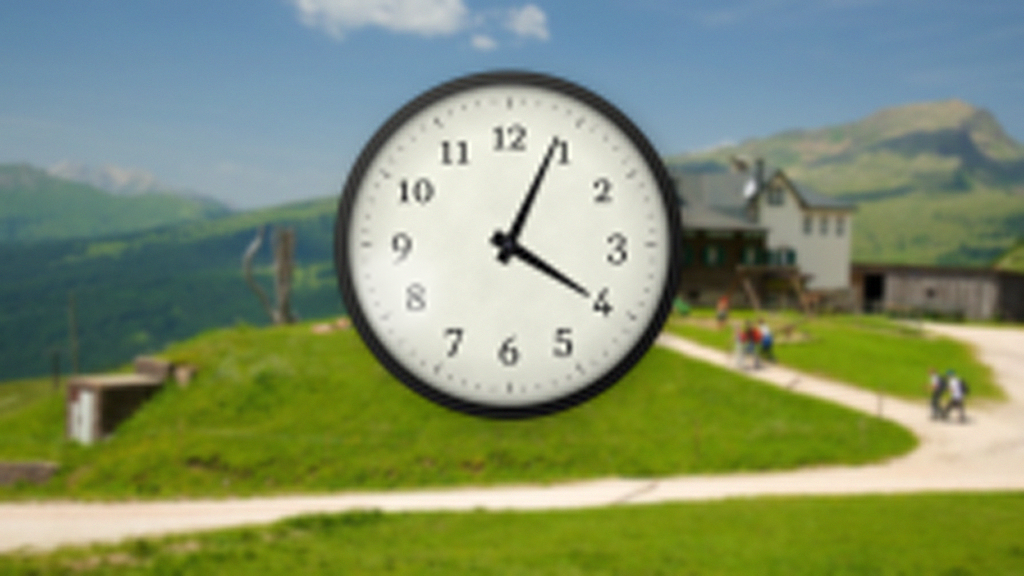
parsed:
**4:04**
